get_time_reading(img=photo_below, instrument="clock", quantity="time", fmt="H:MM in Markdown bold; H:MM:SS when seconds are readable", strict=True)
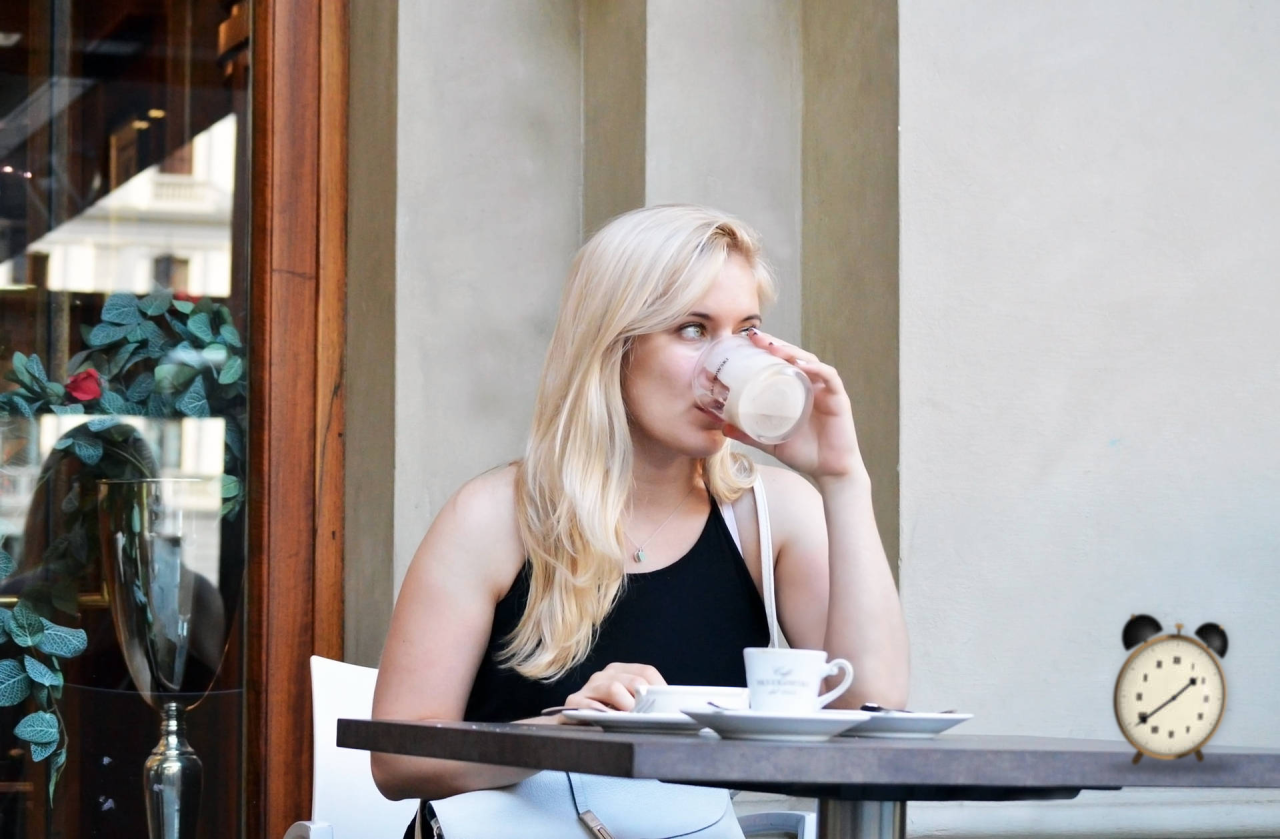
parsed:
**1:39**
